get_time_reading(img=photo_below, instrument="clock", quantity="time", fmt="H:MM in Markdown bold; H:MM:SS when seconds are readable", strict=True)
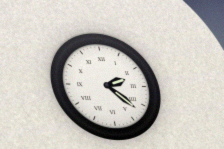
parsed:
**2:22**
